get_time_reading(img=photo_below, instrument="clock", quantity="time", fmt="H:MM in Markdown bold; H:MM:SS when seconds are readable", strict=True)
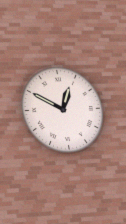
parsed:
**12:50**
